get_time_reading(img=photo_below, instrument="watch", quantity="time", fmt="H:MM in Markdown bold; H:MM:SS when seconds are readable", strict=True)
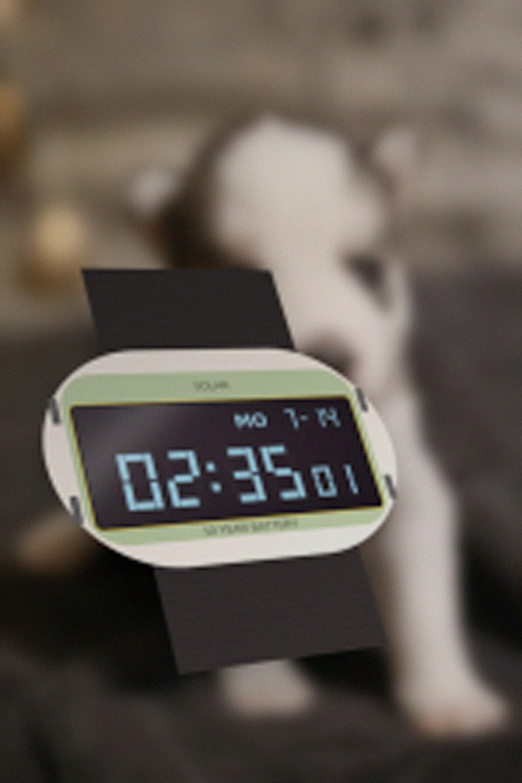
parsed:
**2:35:01**
